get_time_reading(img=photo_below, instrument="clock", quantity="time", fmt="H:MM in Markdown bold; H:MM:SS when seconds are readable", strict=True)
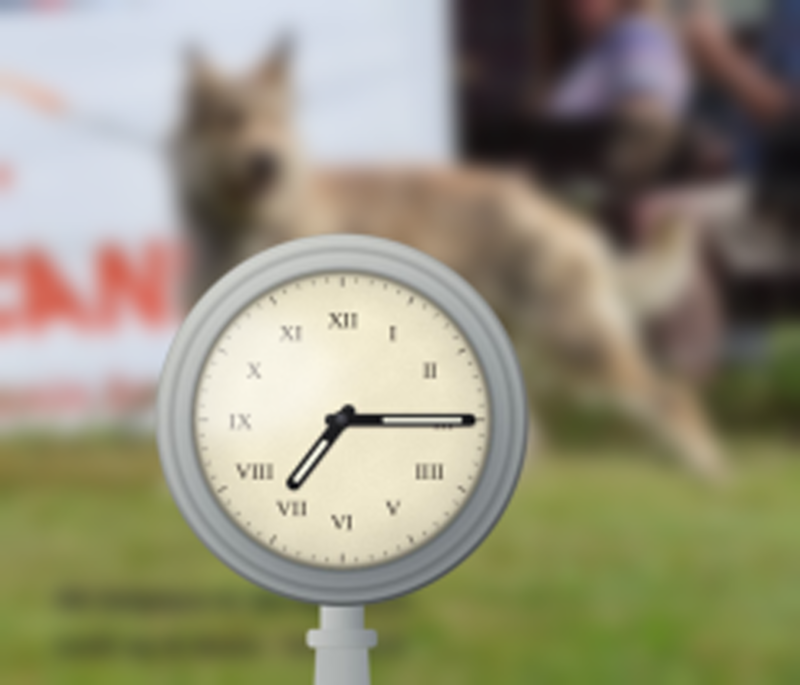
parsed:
**7:15**
